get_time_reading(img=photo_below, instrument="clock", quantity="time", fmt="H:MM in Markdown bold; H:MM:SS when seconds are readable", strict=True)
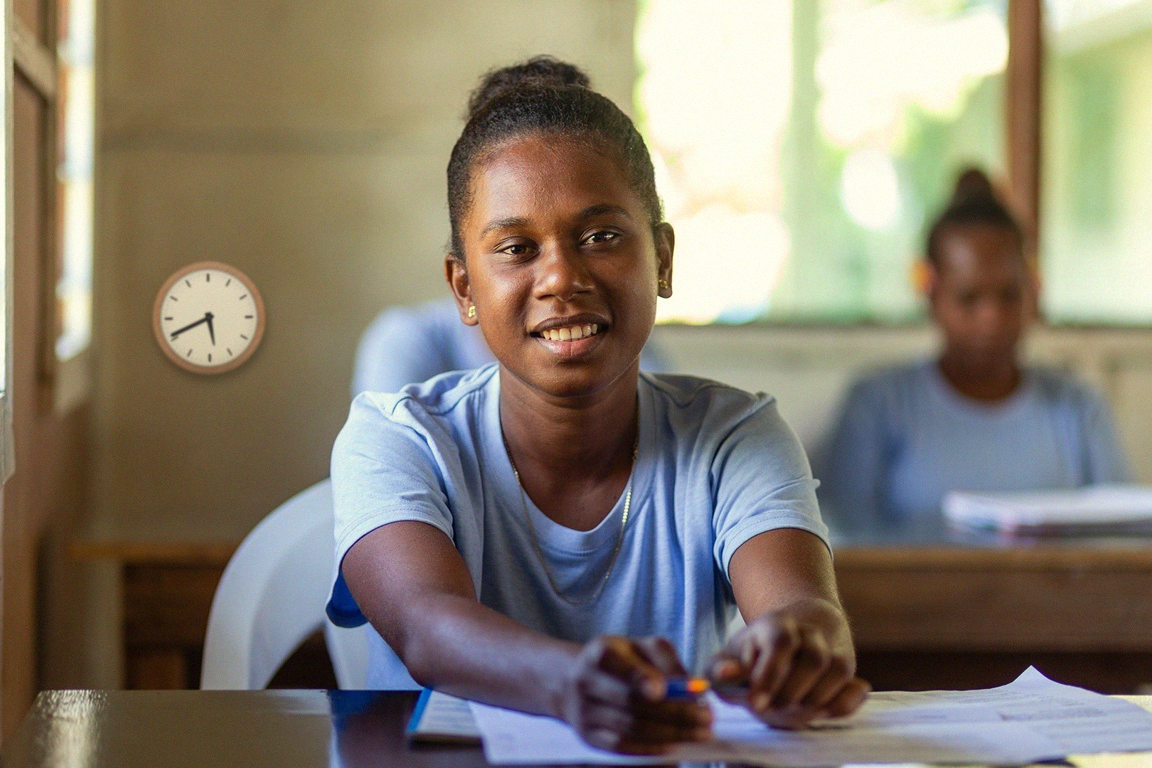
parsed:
**5:41**
